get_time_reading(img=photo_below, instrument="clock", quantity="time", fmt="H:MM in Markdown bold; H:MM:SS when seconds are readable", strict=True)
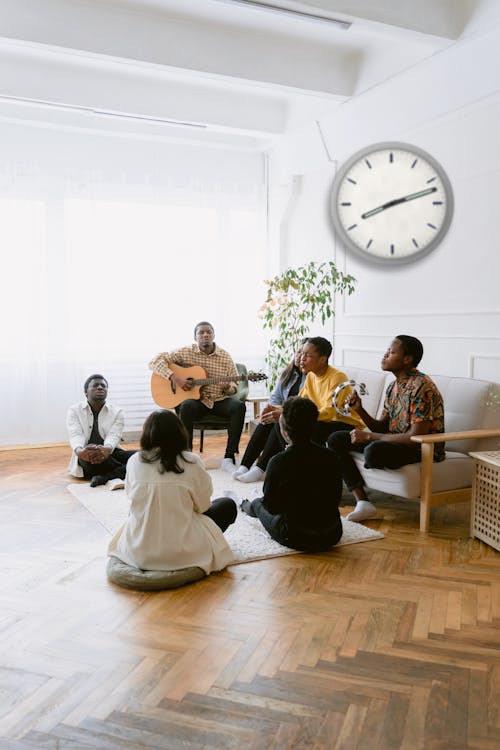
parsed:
**8:12**
